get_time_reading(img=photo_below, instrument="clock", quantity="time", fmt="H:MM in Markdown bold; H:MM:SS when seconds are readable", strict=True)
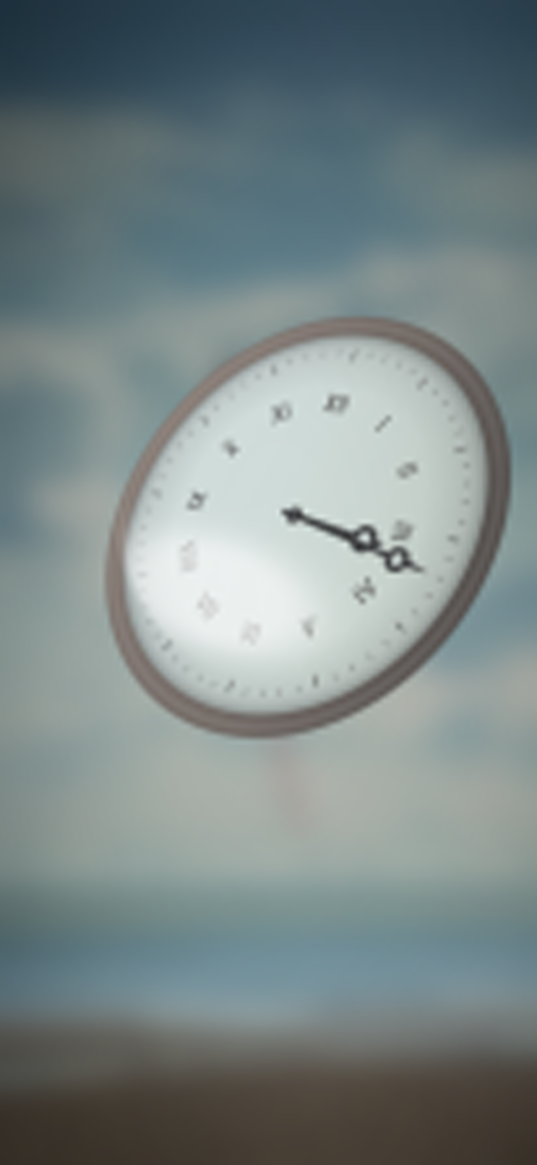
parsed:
**3:17**
